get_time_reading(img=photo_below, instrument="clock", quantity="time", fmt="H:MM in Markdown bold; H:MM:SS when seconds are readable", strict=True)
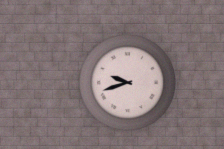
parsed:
**9:42**
